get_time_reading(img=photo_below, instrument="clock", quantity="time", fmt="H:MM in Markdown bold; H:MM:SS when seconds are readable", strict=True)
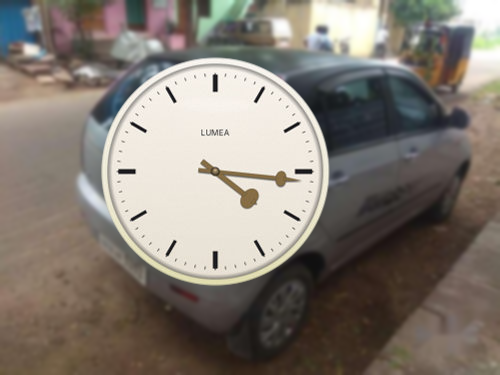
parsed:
**4:16**
